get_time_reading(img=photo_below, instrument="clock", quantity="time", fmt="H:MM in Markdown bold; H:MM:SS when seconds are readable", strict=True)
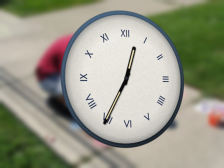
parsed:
**12:35**
